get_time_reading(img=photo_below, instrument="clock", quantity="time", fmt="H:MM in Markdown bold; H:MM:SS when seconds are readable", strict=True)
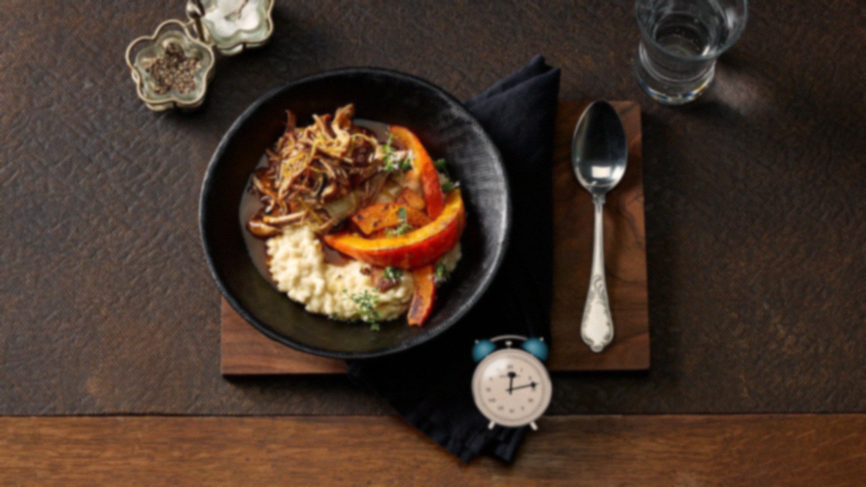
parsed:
**12:13**
